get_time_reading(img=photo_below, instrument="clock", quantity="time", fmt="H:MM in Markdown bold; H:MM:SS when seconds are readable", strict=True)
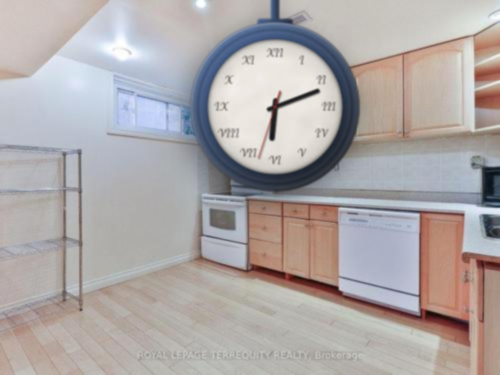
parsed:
**6:11:33**
